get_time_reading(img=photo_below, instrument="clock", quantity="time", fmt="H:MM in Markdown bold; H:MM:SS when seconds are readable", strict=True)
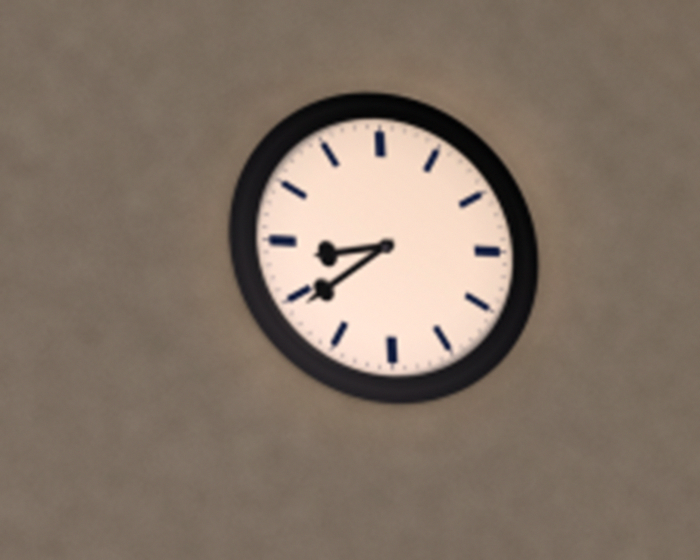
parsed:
**8:39**
